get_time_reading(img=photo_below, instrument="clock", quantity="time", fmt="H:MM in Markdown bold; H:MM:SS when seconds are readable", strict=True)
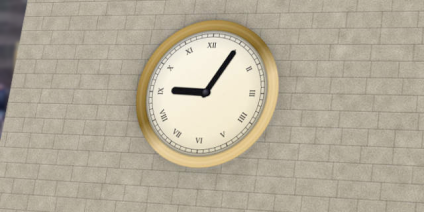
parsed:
**9:05**
